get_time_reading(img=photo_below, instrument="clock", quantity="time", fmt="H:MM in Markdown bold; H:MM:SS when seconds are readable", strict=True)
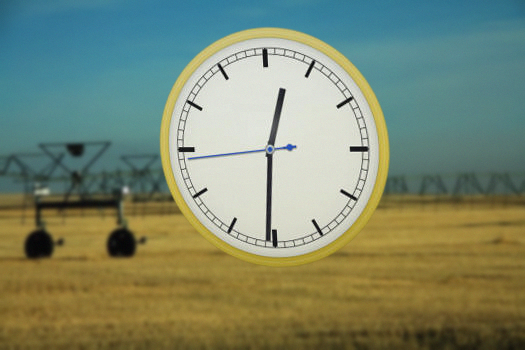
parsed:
**12:30:44**
